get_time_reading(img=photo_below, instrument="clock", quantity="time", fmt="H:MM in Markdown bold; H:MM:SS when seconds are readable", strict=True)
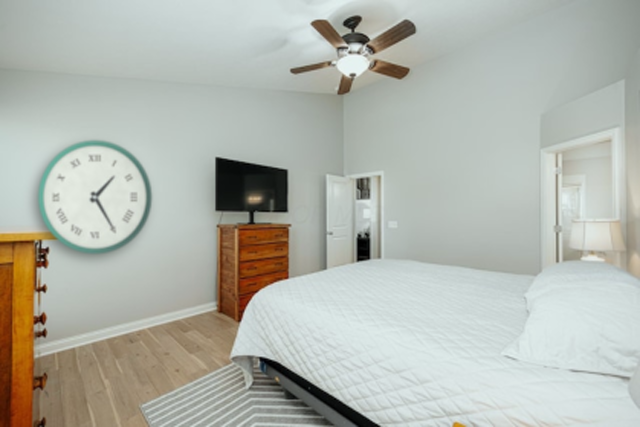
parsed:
**1:25**
